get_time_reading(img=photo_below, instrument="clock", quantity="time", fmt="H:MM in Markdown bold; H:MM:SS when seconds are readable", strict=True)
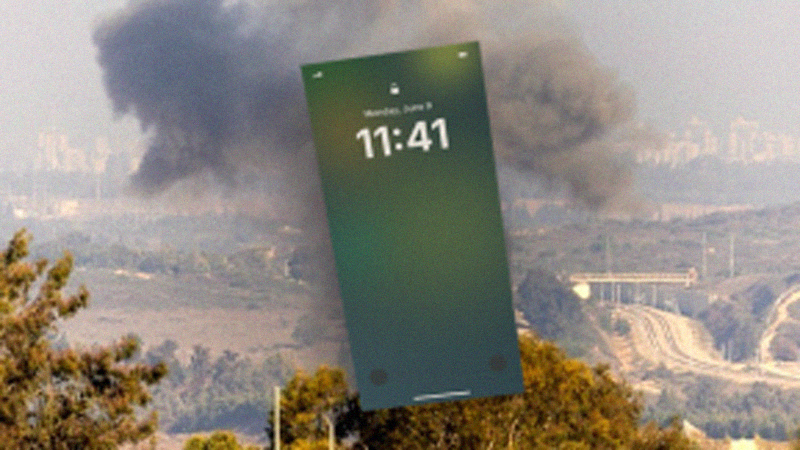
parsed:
**11:41**
